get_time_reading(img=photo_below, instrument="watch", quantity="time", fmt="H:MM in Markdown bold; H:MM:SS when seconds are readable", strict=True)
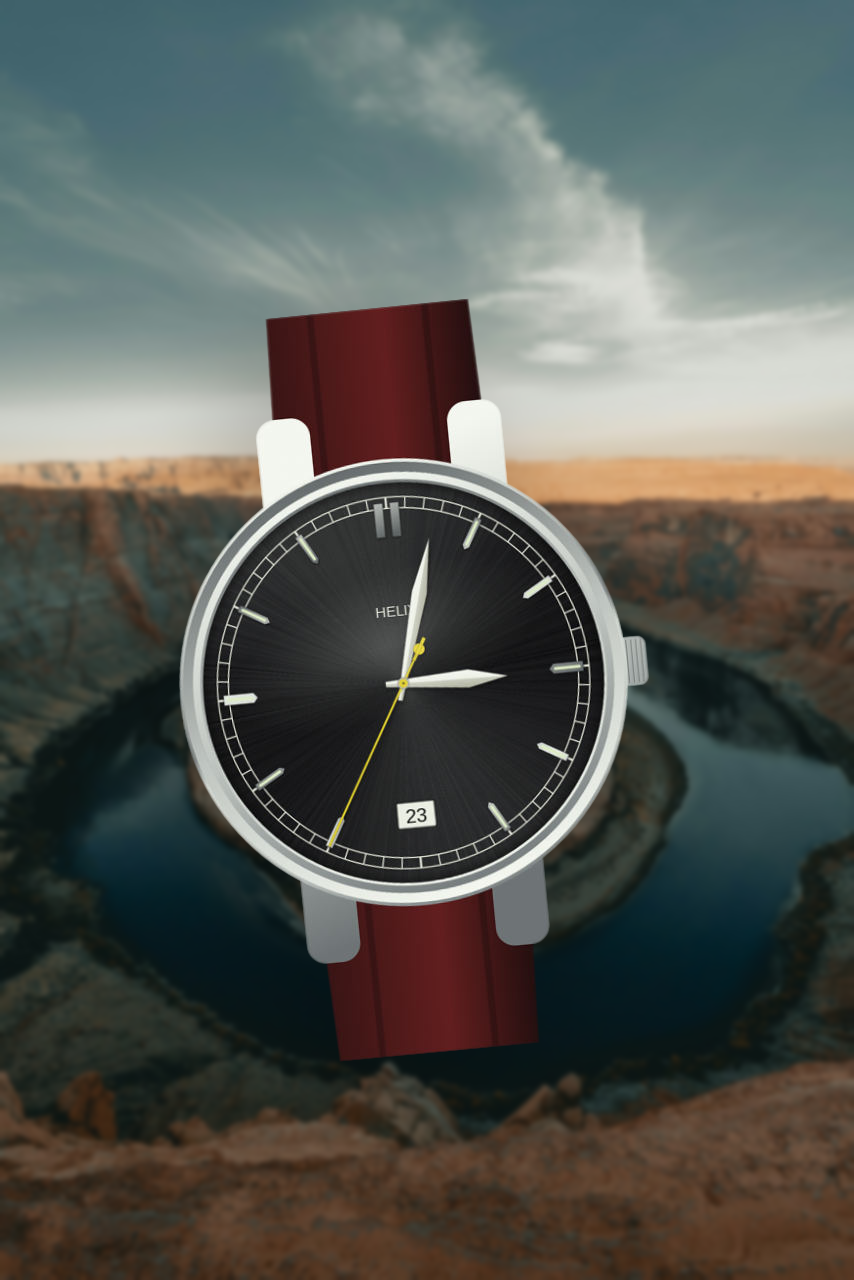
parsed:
**3:02:35**
